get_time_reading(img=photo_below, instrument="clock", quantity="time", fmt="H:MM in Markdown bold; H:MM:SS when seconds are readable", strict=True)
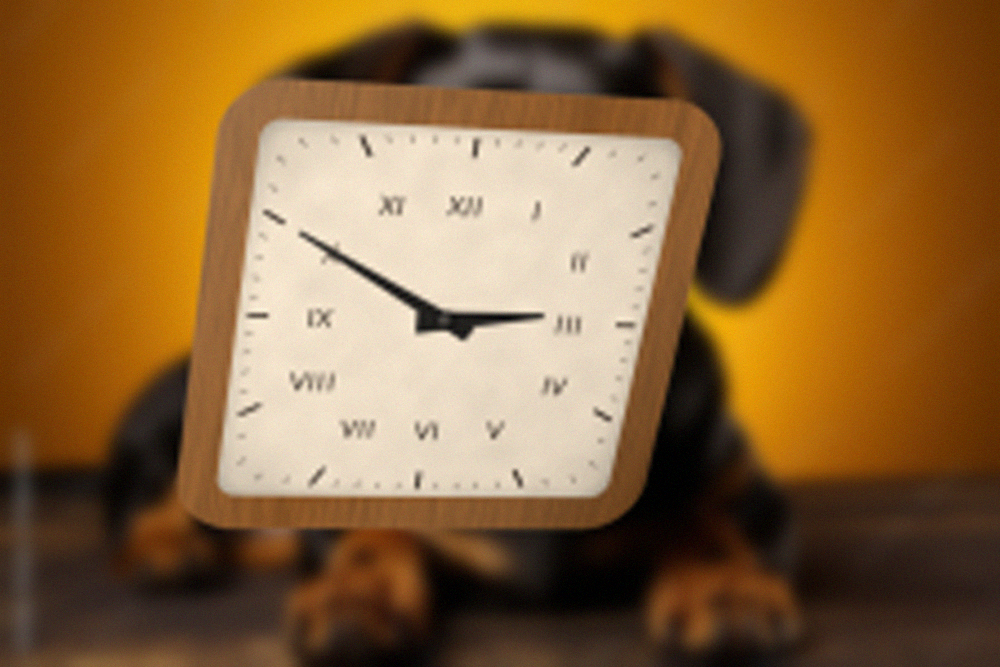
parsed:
**2:50**
